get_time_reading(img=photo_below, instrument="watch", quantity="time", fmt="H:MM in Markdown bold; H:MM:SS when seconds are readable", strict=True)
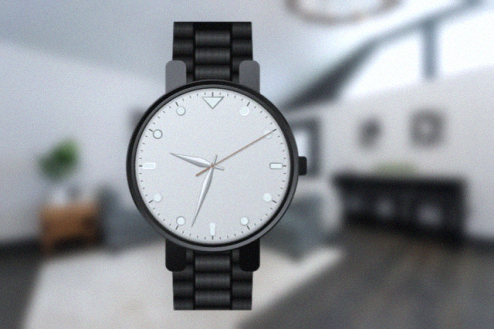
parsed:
**9:33:10**
